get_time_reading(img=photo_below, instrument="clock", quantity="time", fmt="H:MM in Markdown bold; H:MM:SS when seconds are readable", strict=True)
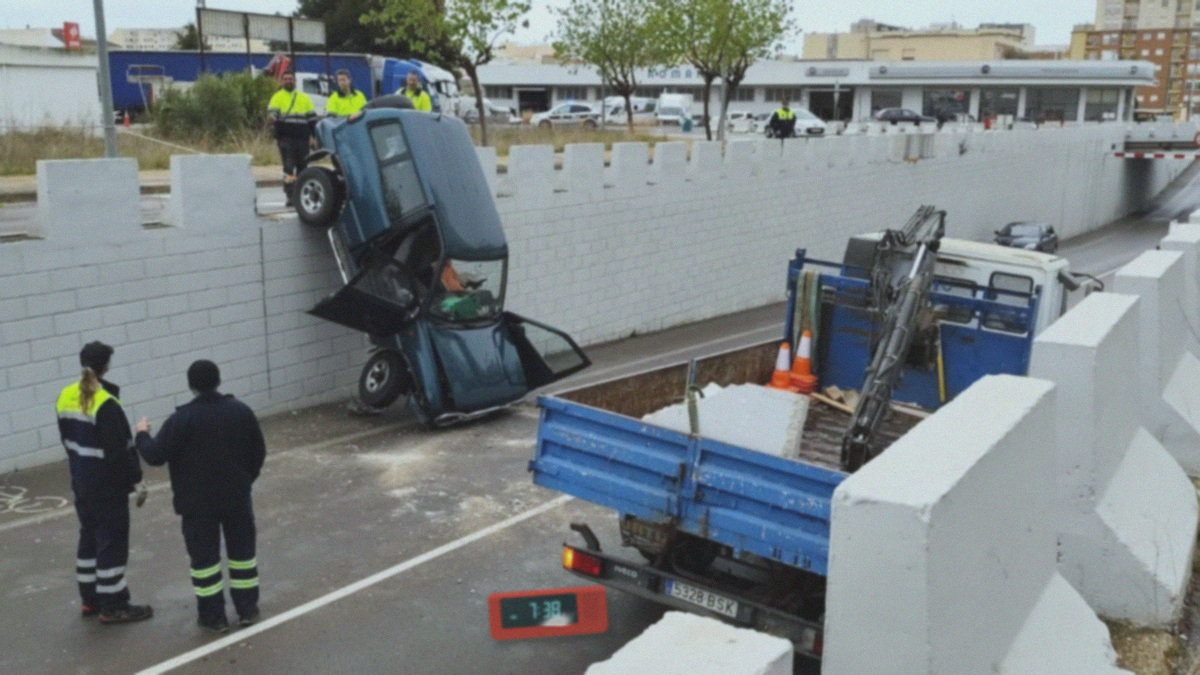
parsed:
**7:38**
